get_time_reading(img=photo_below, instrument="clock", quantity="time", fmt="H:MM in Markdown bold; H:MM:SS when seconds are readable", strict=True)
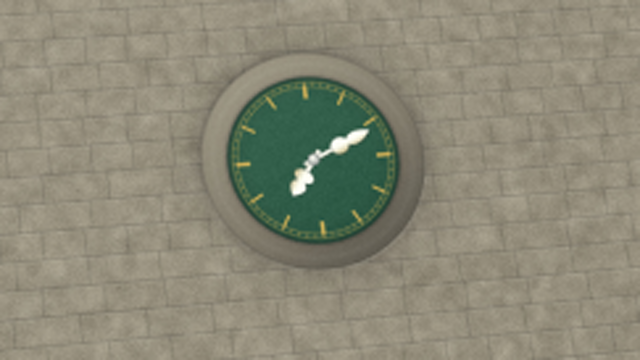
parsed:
**7:11**
